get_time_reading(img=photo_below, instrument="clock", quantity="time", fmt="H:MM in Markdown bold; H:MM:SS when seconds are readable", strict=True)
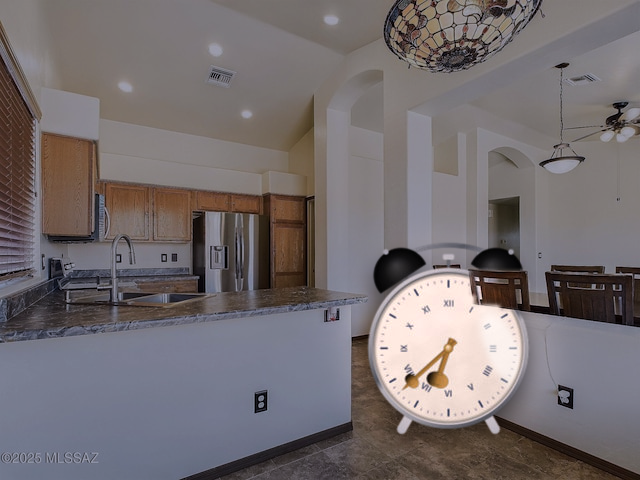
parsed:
**6:38**
